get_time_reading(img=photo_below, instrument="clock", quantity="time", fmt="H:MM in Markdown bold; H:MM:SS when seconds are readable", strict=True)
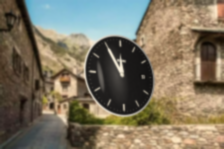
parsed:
**11:55**
